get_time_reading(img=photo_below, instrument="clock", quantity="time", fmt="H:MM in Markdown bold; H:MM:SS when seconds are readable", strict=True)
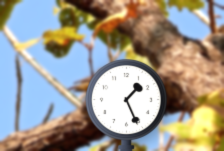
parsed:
**1:26**
